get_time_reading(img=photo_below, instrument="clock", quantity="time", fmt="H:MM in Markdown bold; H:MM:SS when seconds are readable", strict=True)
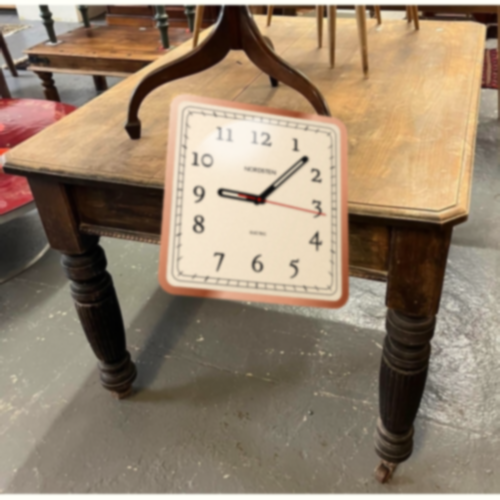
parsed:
**9:07:16**
